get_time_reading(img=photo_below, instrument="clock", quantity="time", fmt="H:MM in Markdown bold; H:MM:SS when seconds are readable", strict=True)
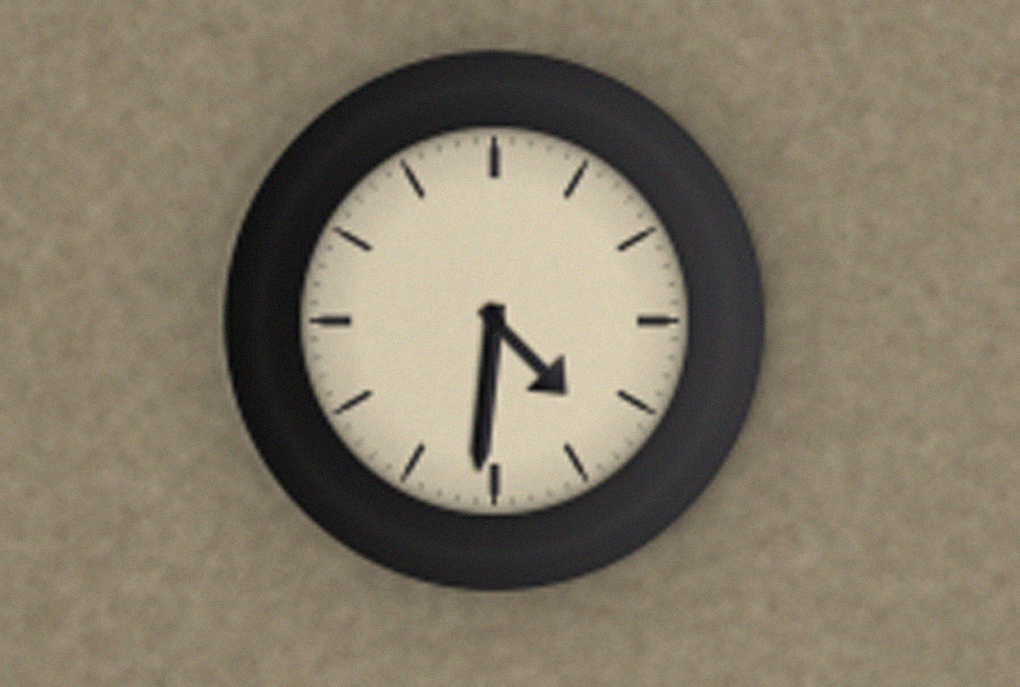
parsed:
**4:31**
